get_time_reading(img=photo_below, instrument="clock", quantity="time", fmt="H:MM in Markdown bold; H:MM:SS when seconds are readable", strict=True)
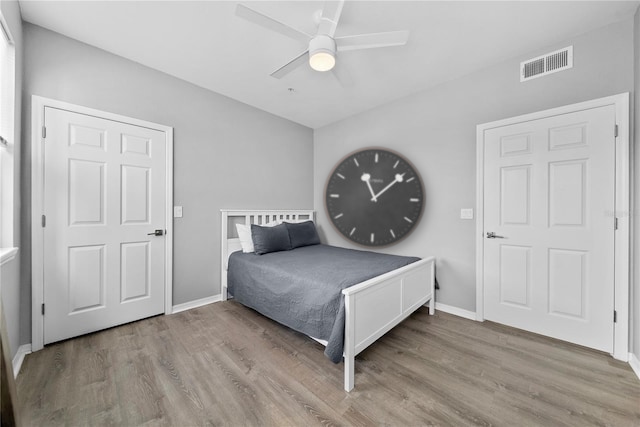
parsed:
**11:08**
